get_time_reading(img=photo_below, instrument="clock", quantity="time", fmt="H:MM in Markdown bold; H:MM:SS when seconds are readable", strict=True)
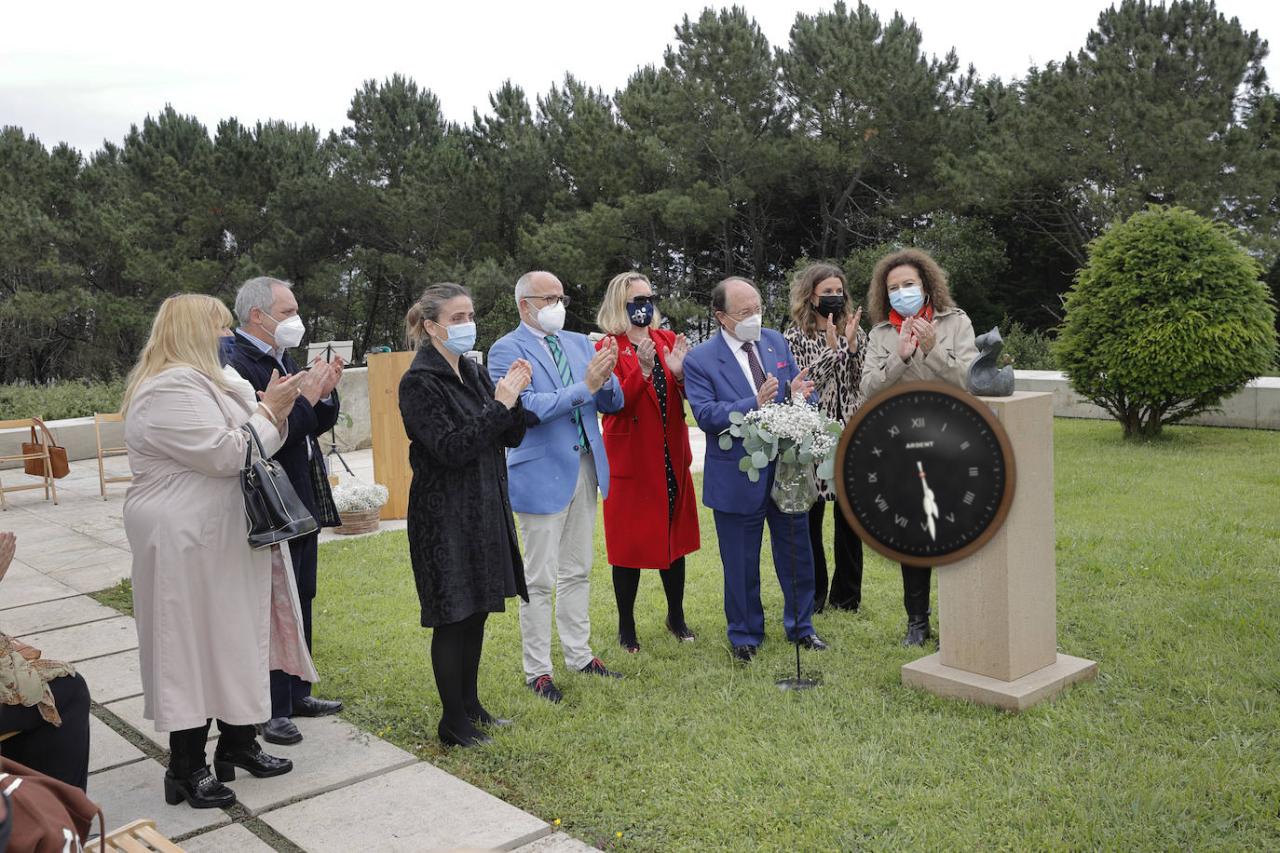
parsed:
**5:29**
